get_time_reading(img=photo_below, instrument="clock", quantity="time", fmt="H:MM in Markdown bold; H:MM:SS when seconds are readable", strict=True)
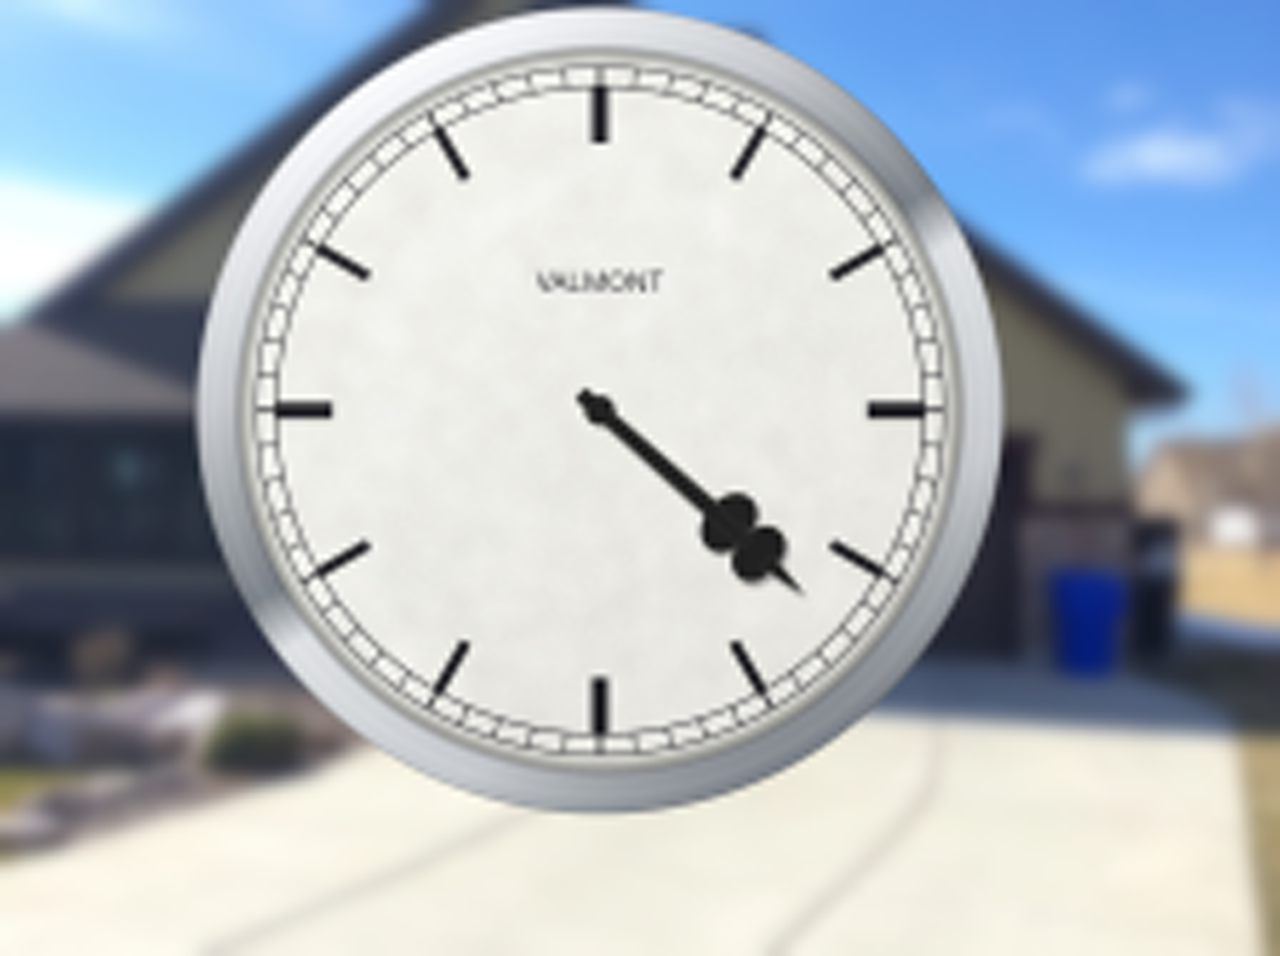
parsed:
**4:22**
